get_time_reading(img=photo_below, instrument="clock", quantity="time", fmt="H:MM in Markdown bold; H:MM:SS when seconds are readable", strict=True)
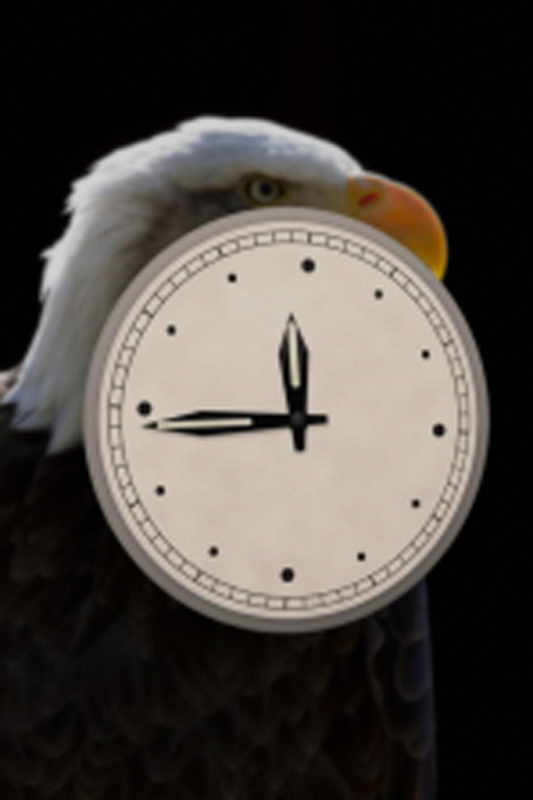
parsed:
**11:44**
